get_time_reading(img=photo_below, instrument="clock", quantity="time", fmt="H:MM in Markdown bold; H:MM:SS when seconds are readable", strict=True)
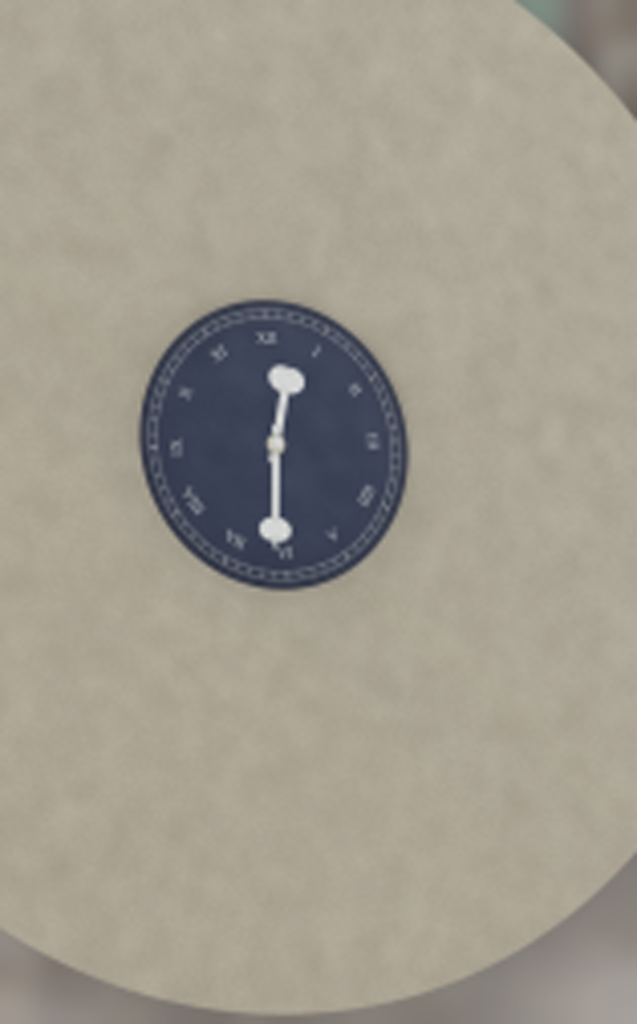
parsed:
**12:31**
